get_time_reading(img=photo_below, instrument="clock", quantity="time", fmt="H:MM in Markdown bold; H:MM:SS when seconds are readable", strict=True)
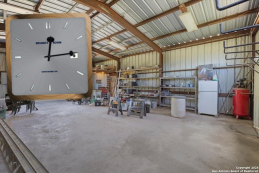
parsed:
**12:14**
